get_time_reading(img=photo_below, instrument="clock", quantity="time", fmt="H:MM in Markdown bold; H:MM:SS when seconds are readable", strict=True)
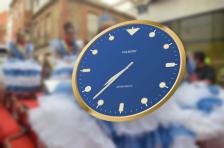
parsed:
**7:37**
